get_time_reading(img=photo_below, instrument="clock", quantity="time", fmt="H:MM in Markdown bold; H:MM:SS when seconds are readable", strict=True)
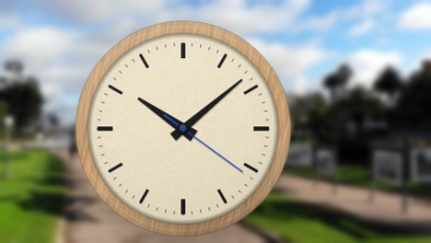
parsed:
**10:08:21**
